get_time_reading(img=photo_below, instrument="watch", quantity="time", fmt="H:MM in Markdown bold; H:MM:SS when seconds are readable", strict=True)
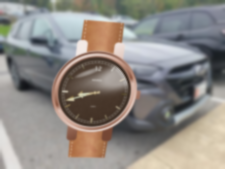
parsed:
**8:42**
